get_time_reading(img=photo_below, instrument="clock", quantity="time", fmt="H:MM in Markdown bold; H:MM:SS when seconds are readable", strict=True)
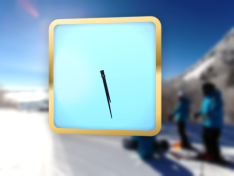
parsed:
**5:28**
